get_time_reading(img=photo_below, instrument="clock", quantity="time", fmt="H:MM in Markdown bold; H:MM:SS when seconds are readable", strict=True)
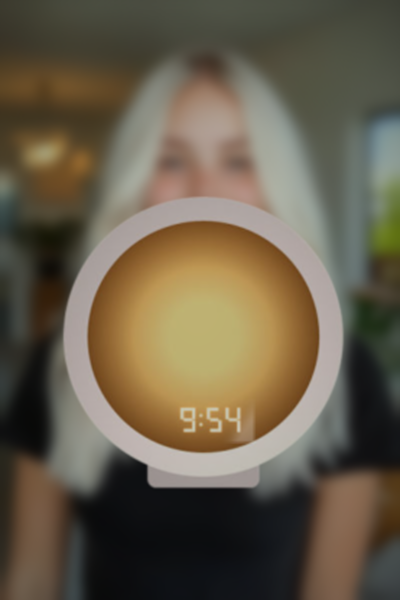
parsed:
**9:54**
